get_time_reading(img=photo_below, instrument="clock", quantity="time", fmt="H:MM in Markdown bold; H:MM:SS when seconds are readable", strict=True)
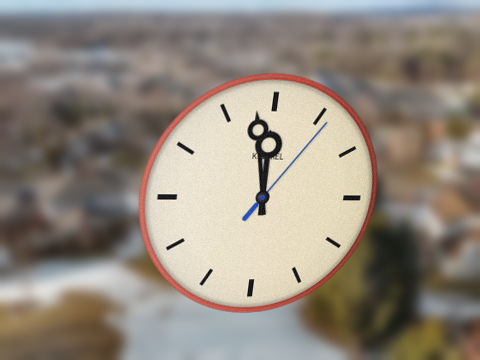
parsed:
**11:58:06**
